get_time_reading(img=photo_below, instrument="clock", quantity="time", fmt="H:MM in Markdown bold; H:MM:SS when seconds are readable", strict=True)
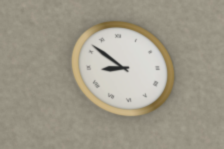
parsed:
**8:52**
